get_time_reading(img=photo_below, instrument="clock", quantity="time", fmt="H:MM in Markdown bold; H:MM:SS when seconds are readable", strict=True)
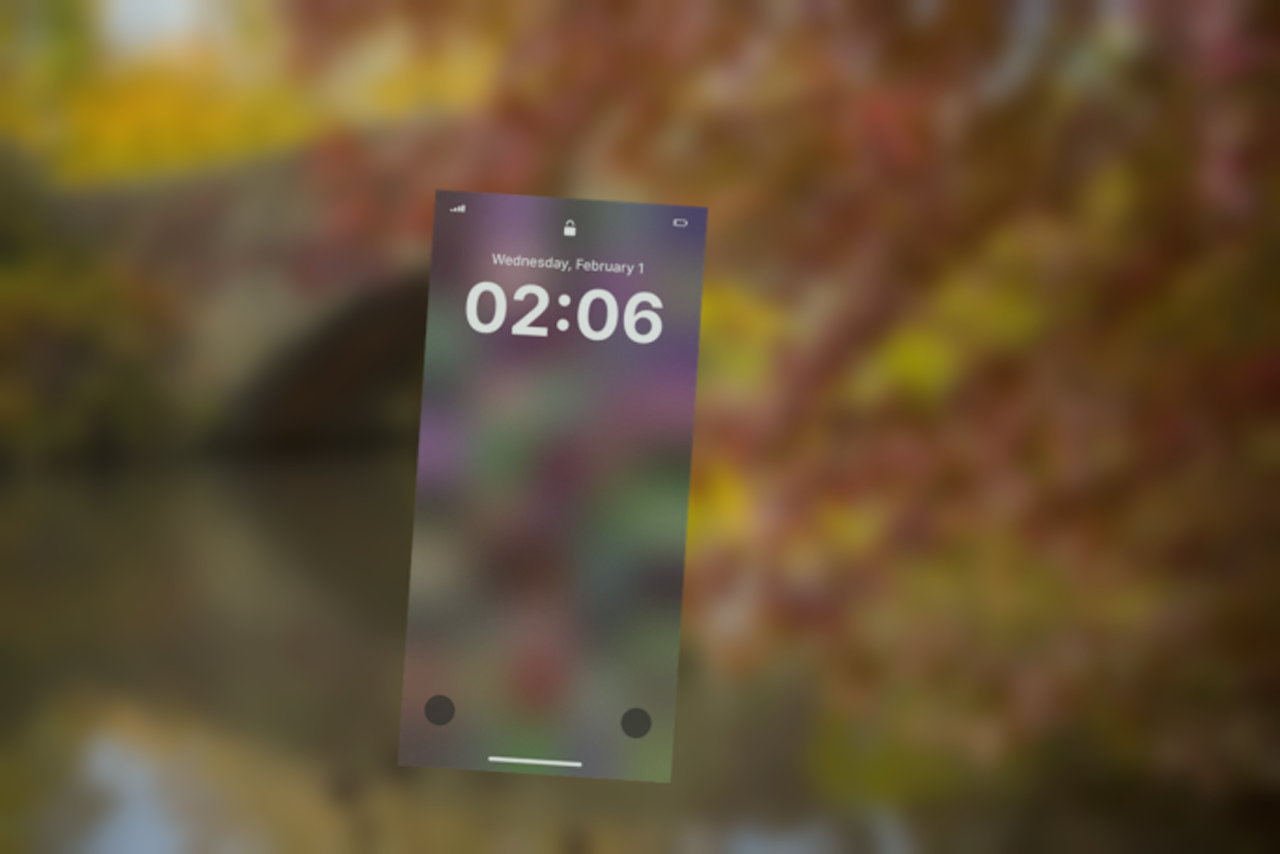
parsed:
**2:06**
